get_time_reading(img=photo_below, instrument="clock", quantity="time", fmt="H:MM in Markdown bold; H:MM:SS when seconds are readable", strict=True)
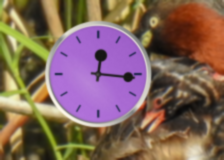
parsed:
**12:16**
